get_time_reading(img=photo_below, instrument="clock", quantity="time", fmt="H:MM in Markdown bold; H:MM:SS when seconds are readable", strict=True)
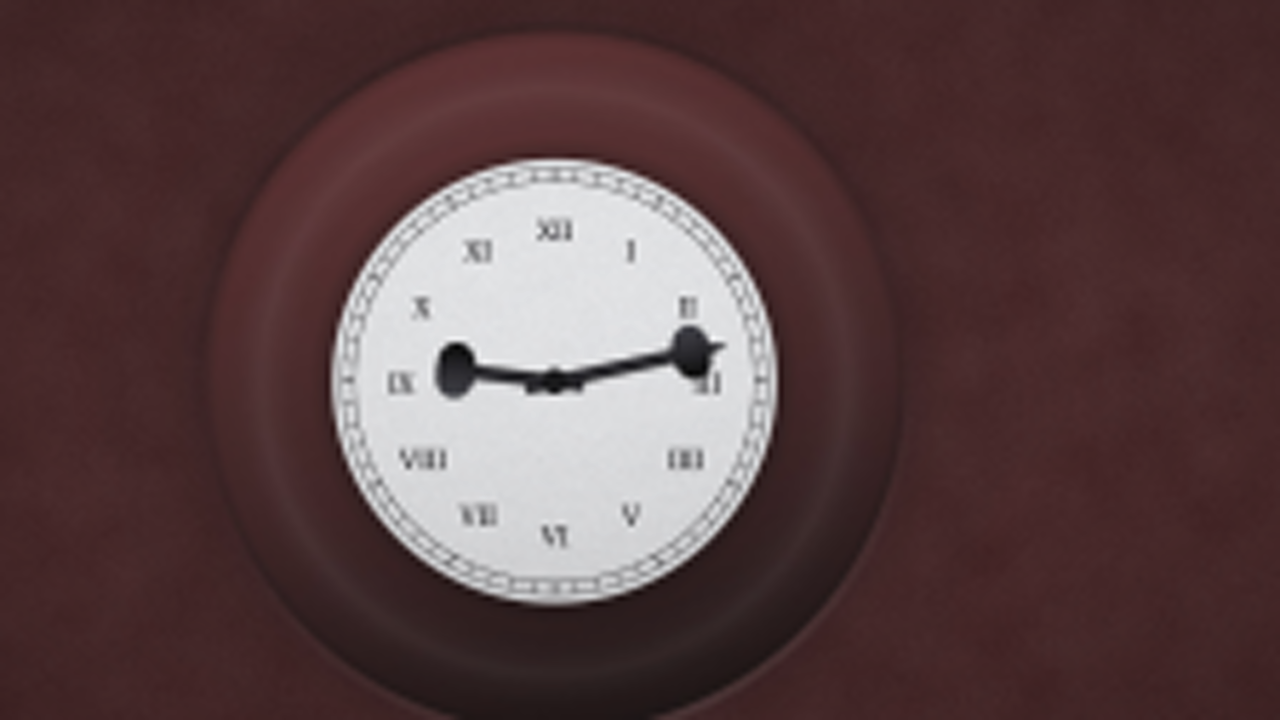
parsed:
**9:13**
